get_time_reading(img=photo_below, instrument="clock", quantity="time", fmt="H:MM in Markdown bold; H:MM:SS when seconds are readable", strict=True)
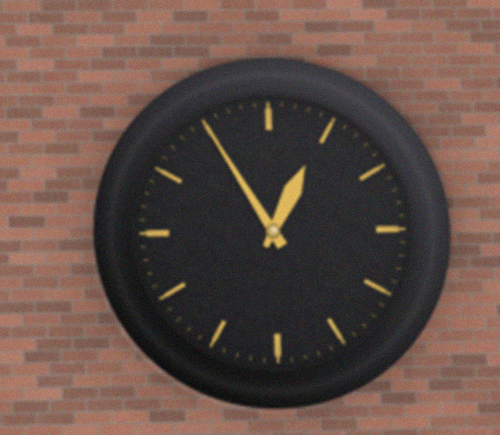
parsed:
**12:55**
